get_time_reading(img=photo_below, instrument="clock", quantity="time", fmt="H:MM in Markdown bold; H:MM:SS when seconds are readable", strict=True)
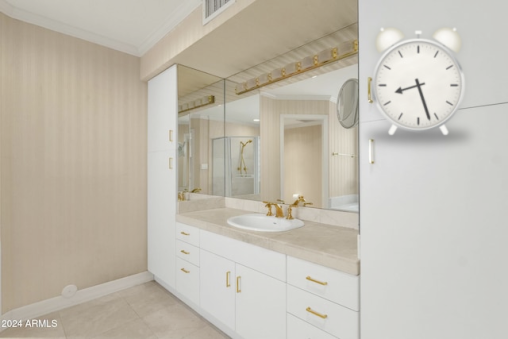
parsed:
**8:27**
